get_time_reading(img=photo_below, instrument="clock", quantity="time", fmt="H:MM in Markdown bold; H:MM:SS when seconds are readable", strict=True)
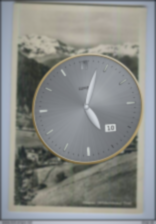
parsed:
**5:03**
